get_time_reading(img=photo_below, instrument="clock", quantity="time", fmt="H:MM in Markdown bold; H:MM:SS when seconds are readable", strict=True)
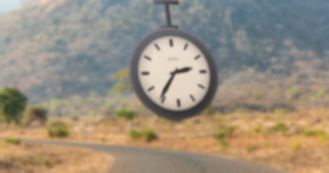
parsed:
**2:36**
